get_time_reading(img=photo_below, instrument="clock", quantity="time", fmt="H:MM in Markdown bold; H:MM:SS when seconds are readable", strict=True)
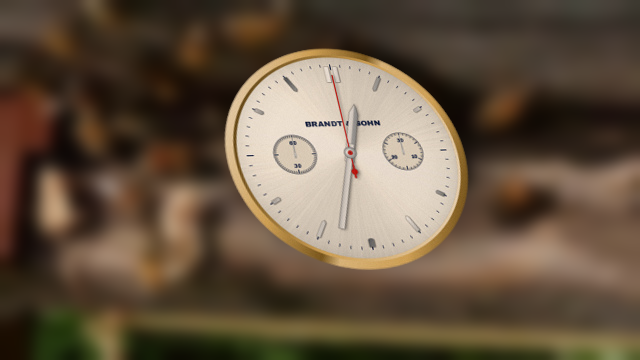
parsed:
**12:33**
